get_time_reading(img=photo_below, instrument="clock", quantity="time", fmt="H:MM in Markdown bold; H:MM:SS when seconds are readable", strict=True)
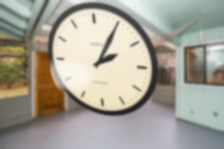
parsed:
**2:05**
